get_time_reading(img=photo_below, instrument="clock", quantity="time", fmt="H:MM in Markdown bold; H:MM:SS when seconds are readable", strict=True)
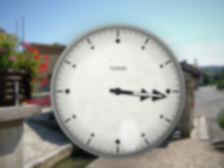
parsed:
**3:16**
